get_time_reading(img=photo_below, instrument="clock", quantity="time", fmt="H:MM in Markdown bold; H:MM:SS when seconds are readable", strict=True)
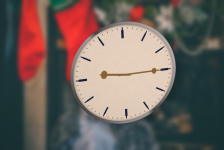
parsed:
**9:15**
